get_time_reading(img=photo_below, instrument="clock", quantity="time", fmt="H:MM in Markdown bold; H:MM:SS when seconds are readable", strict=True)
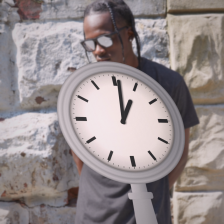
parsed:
**1:01**
